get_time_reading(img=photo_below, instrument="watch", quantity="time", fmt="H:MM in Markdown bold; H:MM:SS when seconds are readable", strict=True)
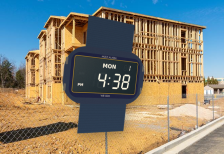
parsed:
**4:38**
